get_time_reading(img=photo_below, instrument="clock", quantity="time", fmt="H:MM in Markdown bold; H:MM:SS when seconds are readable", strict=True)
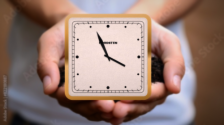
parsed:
**3:56**
